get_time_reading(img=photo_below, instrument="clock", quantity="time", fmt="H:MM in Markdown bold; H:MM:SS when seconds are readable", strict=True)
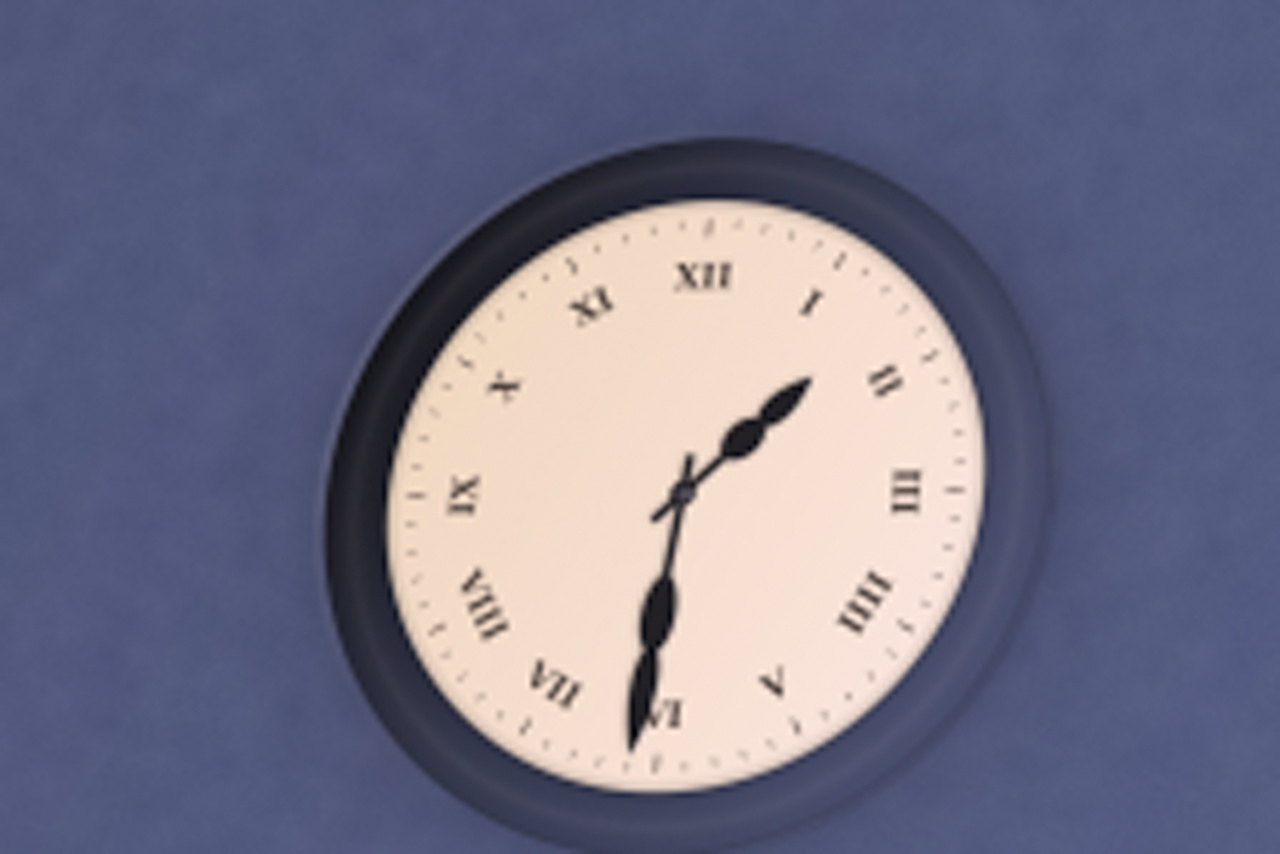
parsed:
**1:31**
